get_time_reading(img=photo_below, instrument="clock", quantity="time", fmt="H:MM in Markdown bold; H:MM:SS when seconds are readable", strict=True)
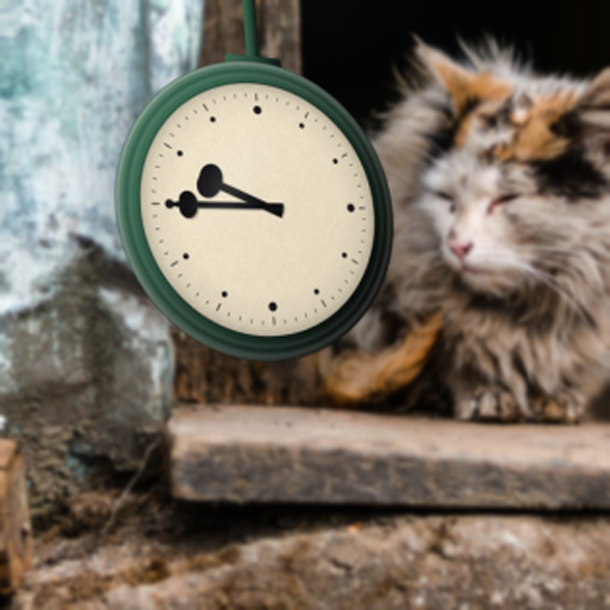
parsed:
**9:45**
